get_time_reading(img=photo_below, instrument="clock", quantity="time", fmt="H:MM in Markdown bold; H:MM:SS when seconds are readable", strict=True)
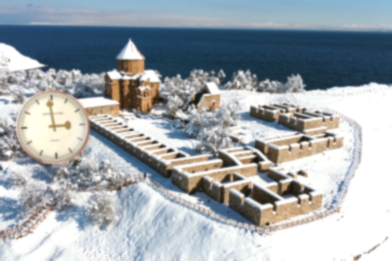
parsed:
**2:59**
